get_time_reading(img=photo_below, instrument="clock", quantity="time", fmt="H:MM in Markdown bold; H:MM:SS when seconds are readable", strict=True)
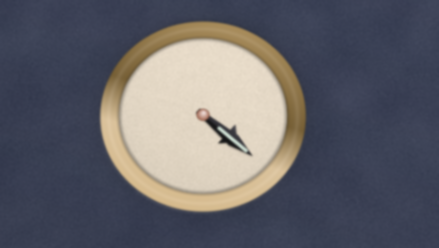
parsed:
**4:22**
